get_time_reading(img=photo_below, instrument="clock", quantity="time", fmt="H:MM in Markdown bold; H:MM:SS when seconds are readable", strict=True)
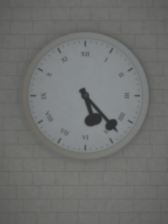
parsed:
**5:23**
